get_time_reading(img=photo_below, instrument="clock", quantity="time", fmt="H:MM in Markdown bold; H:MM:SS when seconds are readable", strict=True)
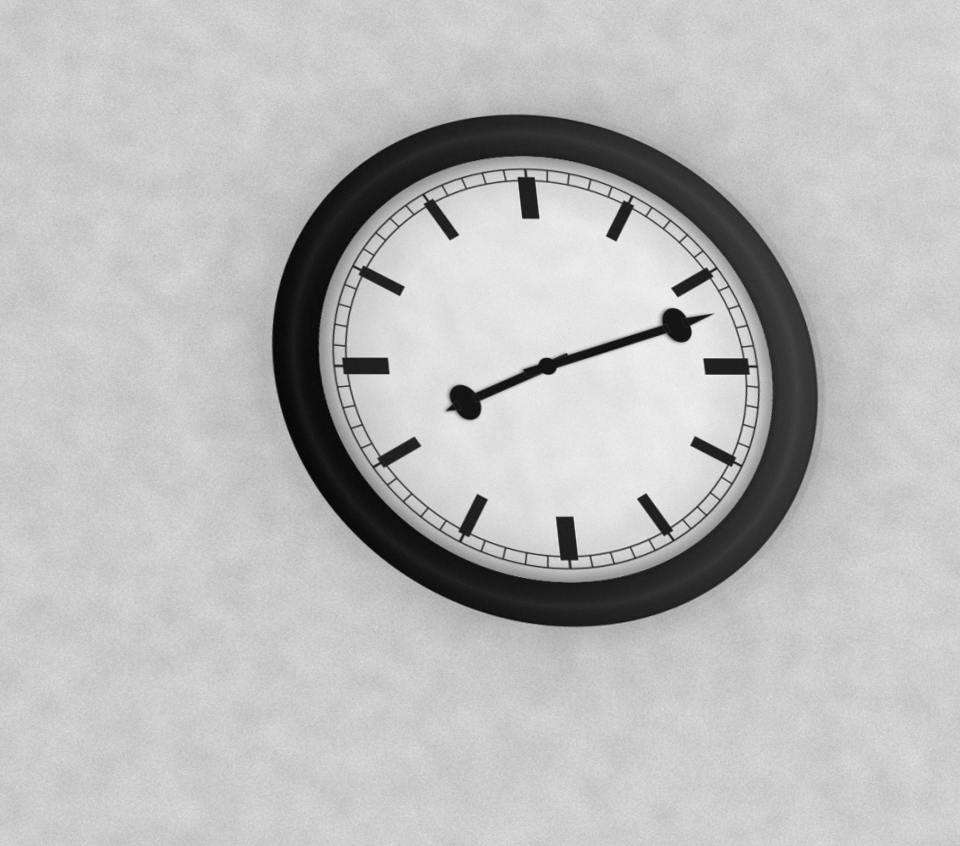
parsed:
**8:12**
